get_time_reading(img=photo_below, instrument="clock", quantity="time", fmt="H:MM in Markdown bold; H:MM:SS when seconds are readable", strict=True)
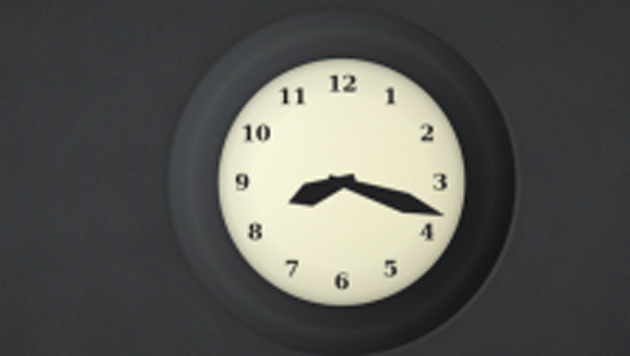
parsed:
**8:18**
